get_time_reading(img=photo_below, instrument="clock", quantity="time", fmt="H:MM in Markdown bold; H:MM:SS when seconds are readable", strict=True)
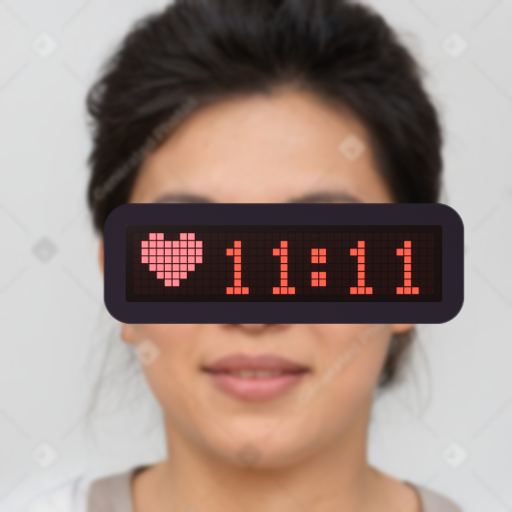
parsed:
**11:11**
